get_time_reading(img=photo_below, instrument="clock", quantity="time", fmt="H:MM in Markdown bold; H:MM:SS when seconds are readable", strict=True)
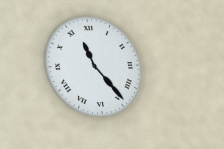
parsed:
**11:24**
